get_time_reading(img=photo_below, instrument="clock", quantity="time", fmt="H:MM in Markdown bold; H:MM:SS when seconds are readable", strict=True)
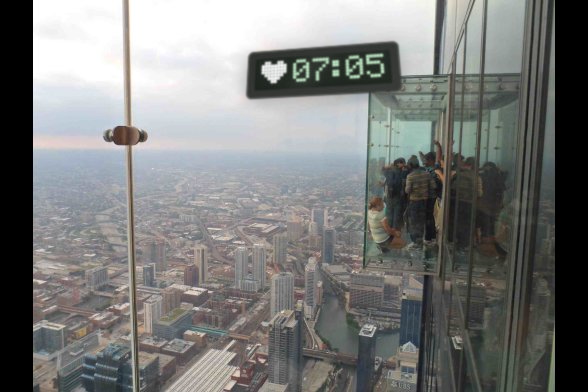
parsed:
**7:05**
